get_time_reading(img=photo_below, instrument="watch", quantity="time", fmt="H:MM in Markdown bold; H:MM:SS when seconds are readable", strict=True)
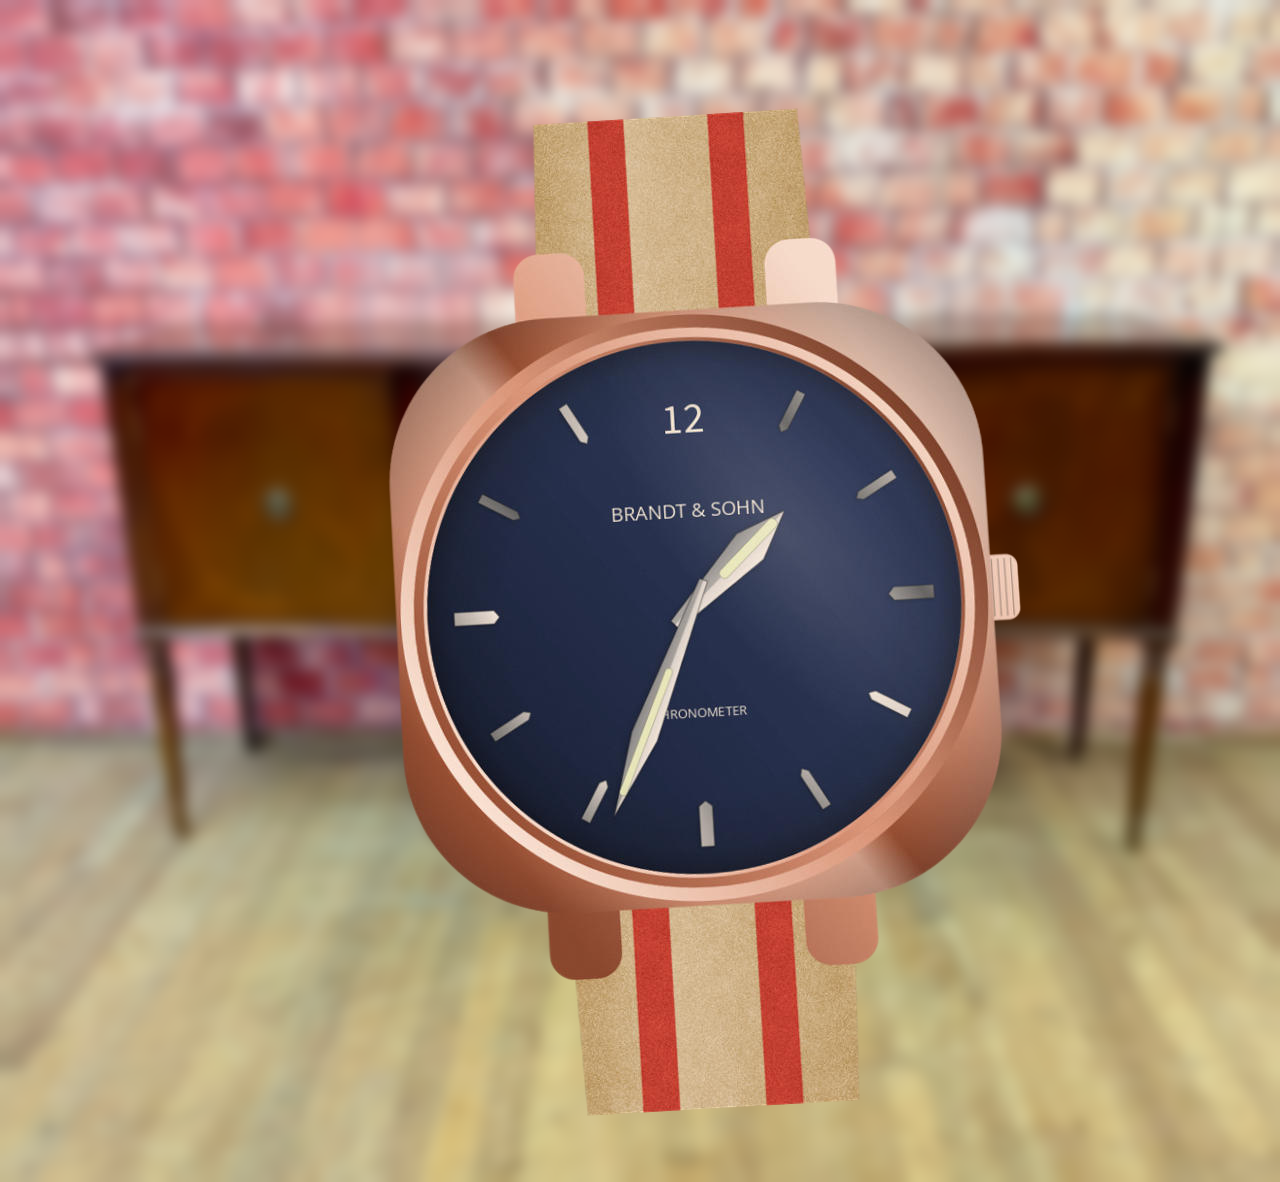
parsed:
**1:34**
